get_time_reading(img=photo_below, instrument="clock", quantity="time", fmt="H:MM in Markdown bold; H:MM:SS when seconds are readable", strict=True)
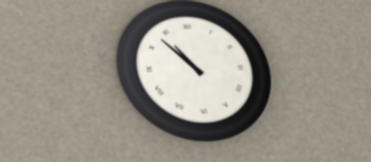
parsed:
**10:53**
